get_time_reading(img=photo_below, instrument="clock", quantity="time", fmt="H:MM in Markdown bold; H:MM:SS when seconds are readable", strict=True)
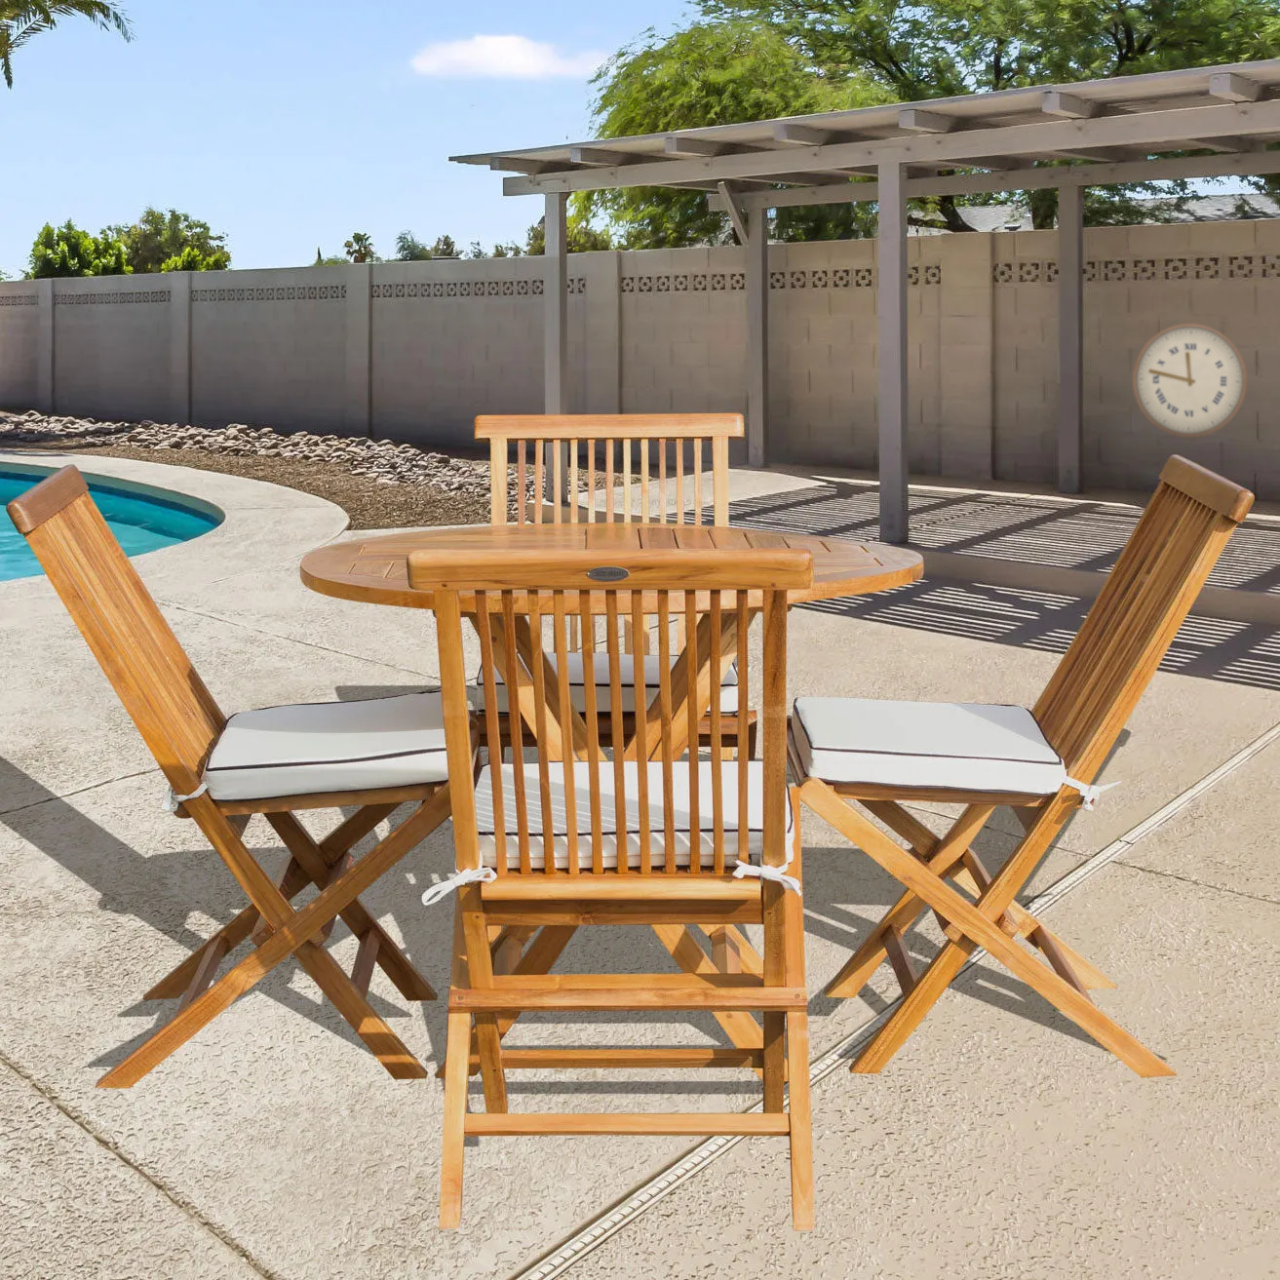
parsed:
**11:47**
